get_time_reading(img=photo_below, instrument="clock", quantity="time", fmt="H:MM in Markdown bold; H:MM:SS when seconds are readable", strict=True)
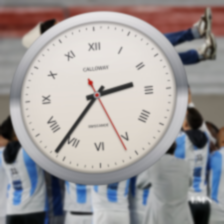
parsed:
**2:36:26**
